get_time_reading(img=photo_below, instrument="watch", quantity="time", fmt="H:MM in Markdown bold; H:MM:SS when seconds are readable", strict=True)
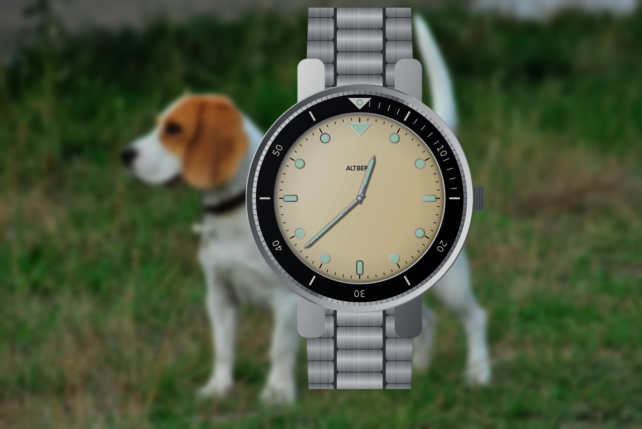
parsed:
**12:38**
